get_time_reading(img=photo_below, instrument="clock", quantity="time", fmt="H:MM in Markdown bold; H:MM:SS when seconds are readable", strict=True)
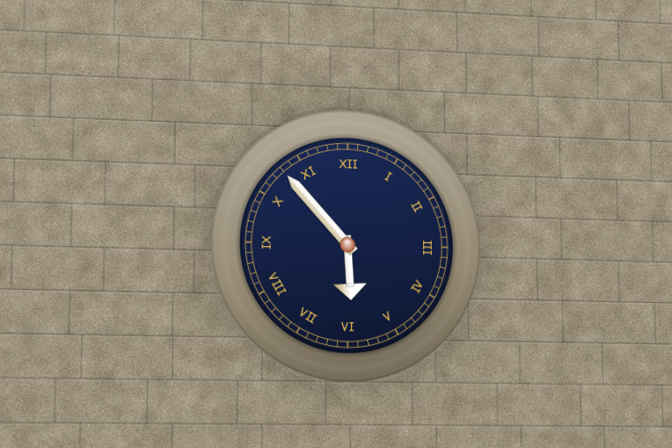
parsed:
**5:53**
